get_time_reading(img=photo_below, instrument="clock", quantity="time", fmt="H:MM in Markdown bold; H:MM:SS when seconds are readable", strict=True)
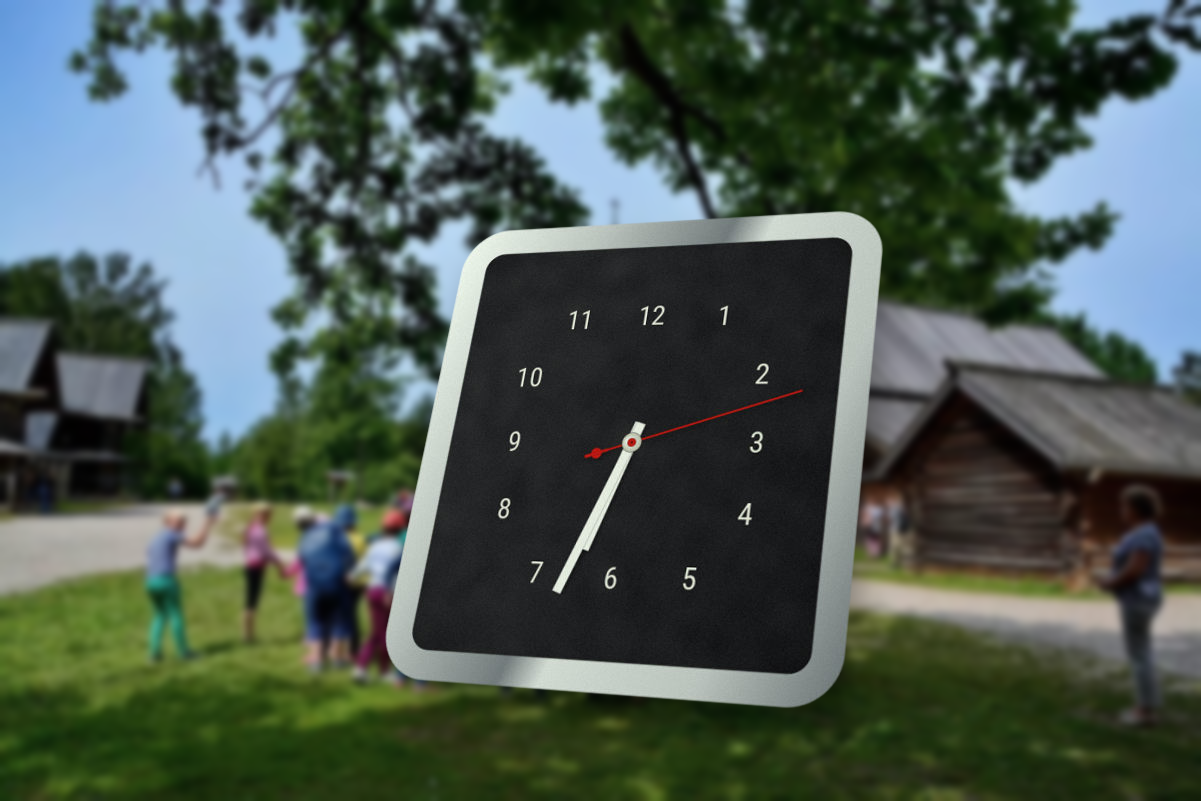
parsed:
**6:33:12**
